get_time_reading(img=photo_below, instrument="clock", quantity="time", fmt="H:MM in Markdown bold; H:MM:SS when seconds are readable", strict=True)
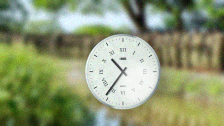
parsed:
**10:36**
